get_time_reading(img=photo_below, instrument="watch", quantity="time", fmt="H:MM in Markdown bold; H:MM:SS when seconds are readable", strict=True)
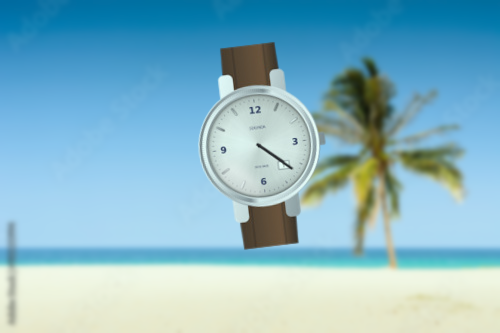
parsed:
**4:22**
